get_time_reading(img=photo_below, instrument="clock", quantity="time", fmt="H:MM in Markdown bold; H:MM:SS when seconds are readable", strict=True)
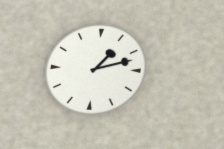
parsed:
**1:12**
